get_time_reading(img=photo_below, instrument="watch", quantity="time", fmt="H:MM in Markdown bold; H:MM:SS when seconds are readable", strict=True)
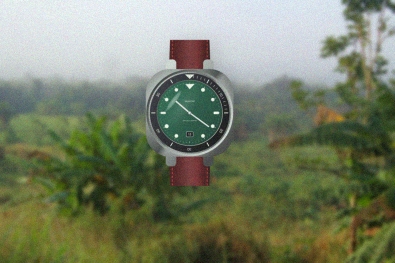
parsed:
**10:21**
